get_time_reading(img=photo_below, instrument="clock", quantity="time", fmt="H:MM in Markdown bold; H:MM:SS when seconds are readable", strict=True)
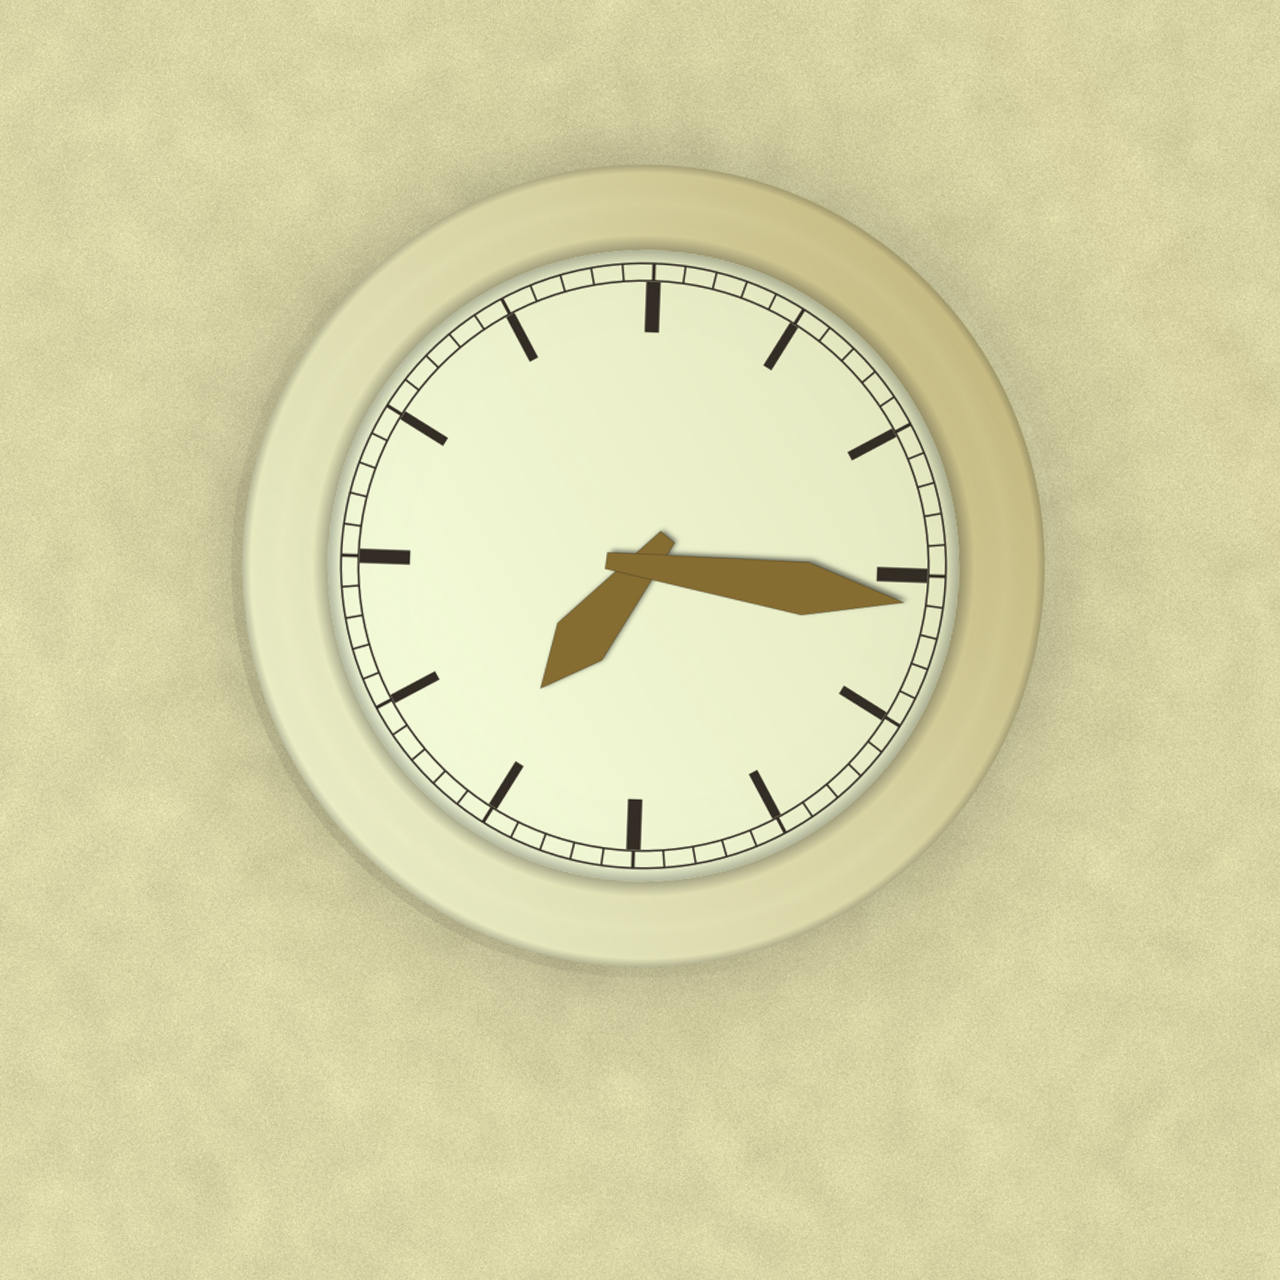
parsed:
**7:16**
